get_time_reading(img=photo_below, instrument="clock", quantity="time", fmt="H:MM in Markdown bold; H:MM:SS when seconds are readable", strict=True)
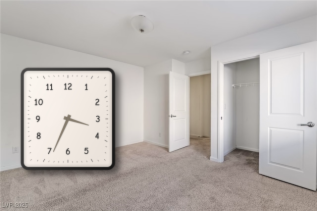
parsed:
**3:34**
